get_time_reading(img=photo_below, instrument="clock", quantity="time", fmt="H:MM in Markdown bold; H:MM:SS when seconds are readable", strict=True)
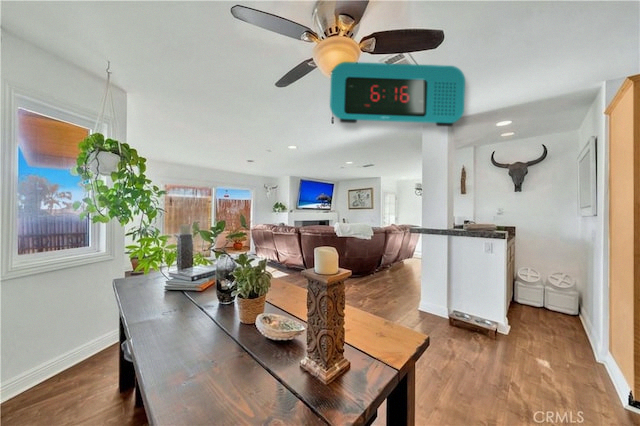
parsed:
**6:16**
